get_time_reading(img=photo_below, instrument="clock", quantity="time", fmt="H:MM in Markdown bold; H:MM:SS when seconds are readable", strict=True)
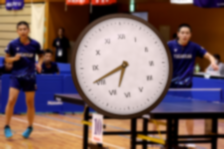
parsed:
**6:41**
